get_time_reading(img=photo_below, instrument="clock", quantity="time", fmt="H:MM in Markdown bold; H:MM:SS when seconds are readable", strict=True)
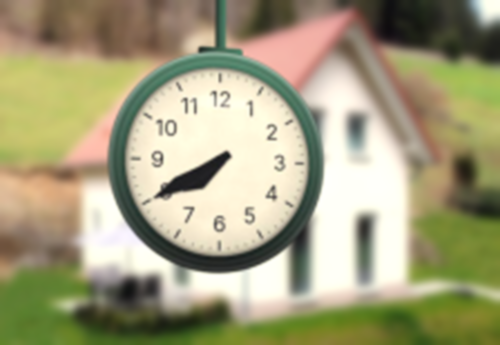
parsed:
**7:40**
